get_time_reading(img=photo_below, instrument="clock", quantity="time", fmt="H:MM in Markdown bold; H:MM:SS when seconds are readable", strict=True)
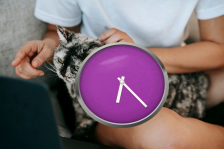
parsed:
**6:23**
